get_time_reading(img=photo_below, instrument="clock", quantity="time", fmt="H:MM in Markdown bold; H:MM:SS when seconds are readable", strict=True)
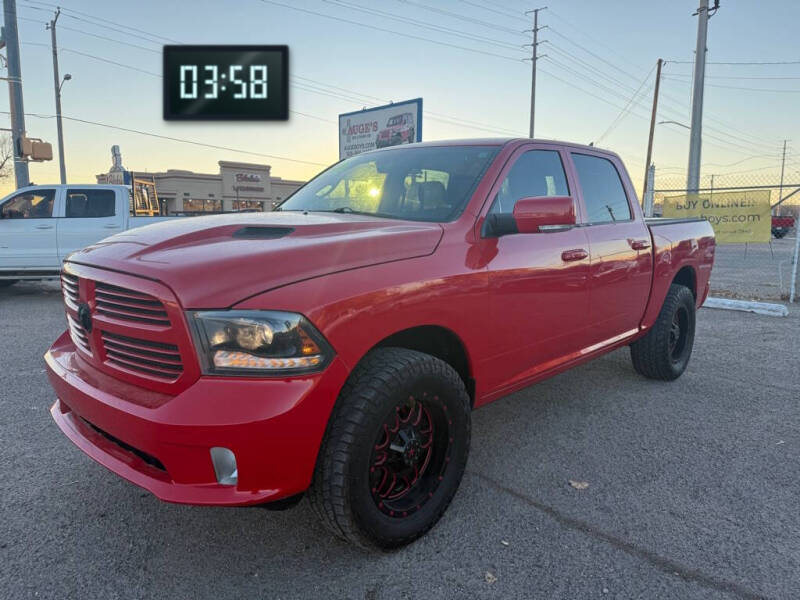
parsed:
**3:58**
